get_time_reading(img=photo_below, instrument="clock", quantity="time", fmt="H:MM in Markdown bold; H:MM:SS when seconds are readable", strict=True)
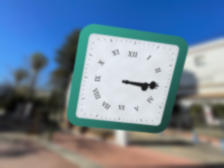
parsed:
**3:15**
